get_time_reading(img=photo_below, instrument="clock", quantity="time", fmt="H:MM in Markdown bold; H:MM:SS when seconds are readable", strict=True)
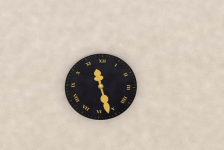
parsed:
**11:27**
